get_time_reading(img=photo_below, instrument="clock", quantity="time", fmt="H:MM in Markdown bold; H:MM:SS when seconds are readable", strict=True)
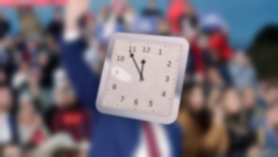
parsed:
**11:54**
